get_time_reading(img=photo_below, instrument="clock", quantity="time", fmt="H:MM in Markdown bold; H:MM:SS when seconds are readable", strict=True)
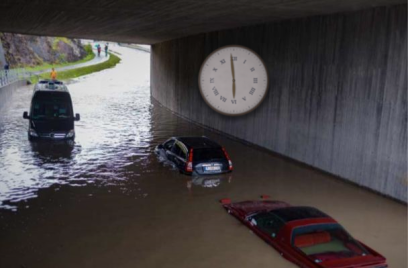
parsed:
**5:59**
